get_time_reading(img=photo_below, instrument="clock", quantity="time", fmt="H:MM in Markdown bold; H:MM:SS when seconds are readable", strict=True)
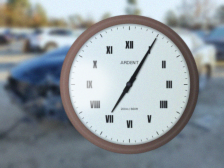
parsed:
**7:05**
